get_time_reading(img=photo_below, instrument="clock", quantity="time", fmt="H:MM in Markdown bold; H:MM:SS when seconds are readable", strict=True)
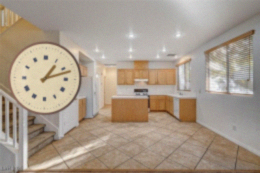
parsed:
**1:12**
